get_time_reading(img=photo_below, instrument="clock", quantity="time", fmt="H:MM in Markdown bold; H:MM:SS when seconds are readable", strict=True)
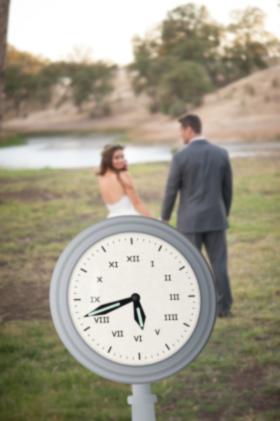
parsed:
**5:42**
